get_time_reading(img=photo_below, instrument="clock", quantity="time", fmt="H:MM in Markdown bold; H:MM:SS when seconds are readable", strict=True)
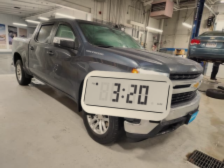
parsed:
**3:20**
